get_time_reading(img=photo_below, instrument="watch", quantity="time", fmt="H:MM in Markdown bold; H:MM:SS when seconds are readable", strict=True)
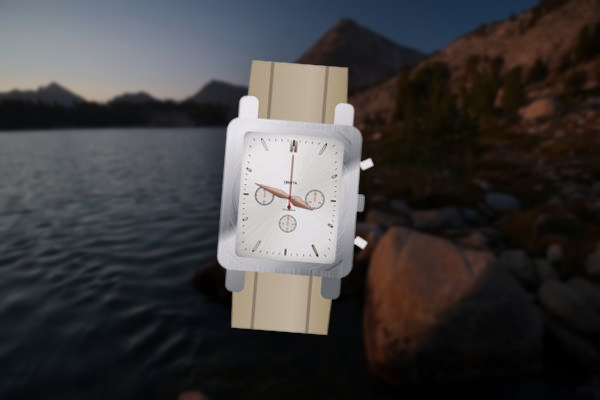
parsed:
**3:48**
